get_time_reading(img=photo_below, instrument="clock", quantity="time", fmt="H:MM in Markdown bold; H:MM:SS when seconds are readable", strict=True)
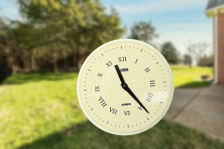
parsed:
**11:24**
